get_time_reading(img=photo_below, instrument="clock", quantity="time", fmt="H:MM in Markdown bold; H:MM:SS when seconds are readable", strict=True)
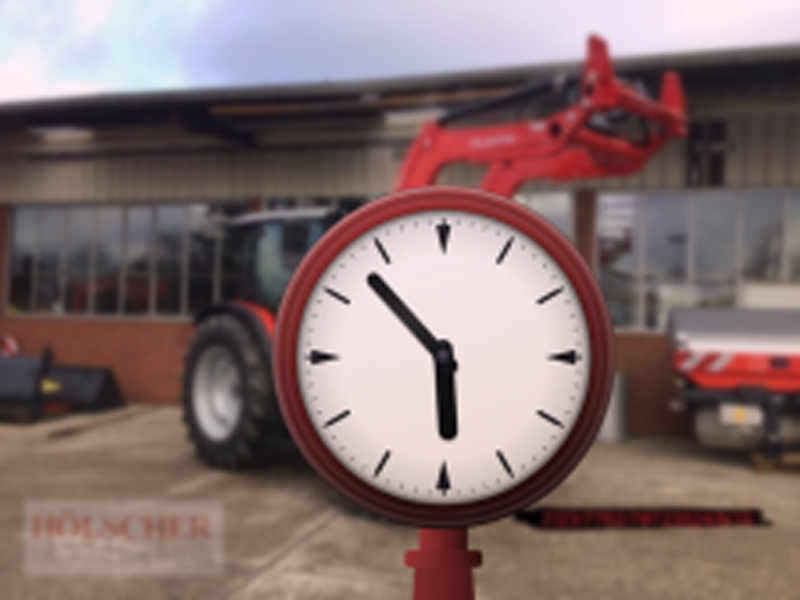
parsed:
**5:53**
